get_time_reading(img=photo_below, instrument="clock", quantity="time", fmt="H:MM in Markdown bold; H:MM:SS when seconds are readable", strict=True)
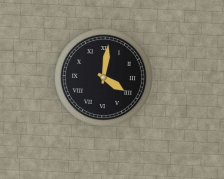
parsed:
**4:01**
